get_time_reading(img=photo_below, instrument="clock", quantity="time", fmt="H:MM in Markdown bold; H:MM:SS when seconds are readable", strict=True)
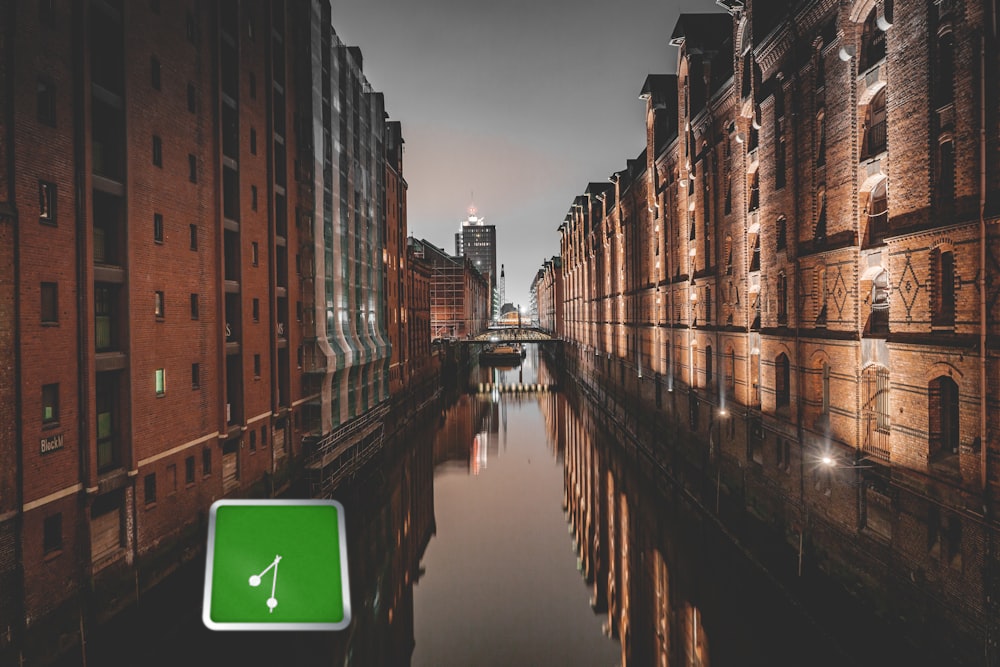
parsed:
**7:31**
